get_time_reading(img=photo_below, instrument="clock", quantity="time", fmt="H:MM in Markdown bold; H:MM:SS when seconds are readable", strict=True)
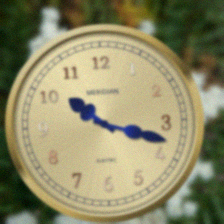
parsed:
**10:18**
